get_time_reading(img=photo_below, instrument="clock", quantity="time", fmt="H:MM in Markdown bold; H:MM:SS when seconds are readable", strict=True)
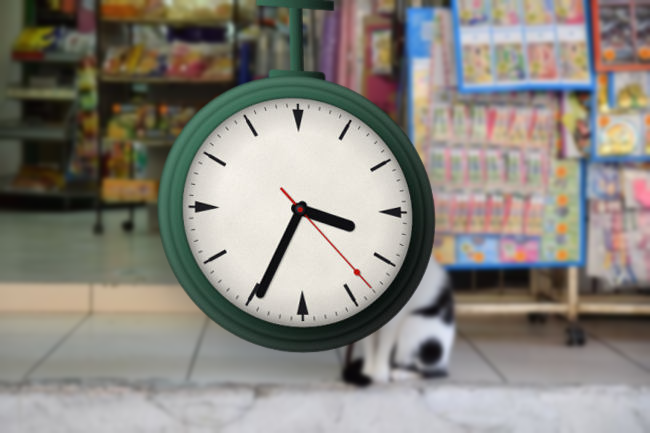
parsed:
**3:34:23**
